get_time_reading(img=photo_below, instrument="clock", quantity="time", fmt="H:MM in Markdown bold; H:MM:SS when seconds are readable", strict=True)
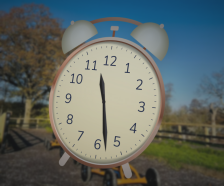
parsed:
**11:28**
